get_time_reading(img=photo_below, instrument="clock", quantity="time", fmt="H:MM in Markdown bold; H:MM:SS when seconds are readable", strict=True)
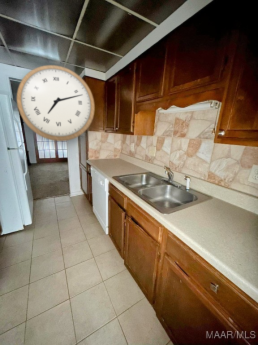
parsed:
**7:12**
